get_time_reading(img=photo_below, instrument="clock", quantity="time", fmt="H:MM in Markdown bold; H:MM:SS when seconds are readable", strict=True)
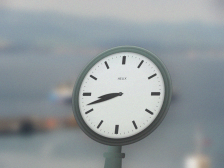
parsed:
**8:42**
